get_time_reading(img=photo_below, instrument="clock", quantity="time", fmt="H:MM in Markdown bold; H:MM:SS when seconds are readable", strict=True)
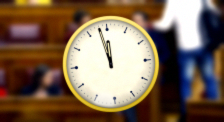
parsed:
**11:58**
